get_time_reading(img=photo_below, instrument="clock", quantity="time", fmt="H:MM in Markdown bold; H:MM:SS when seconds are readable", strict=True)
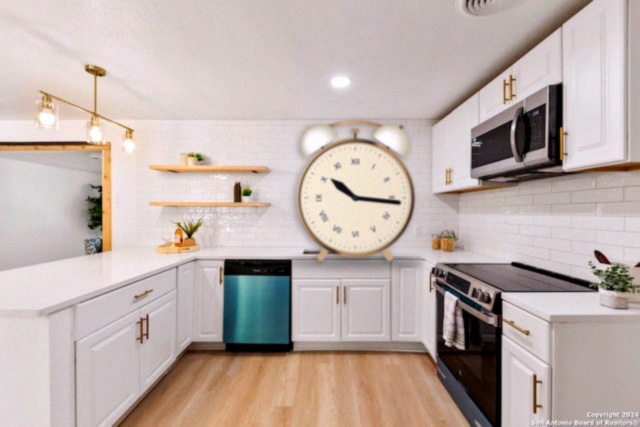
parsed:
**10:16**
